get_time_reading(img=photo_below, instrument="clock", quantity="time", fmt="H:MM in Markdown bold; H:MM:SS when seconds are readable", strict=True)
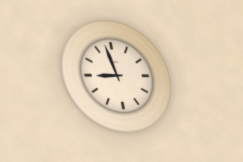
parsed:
**8:58**
